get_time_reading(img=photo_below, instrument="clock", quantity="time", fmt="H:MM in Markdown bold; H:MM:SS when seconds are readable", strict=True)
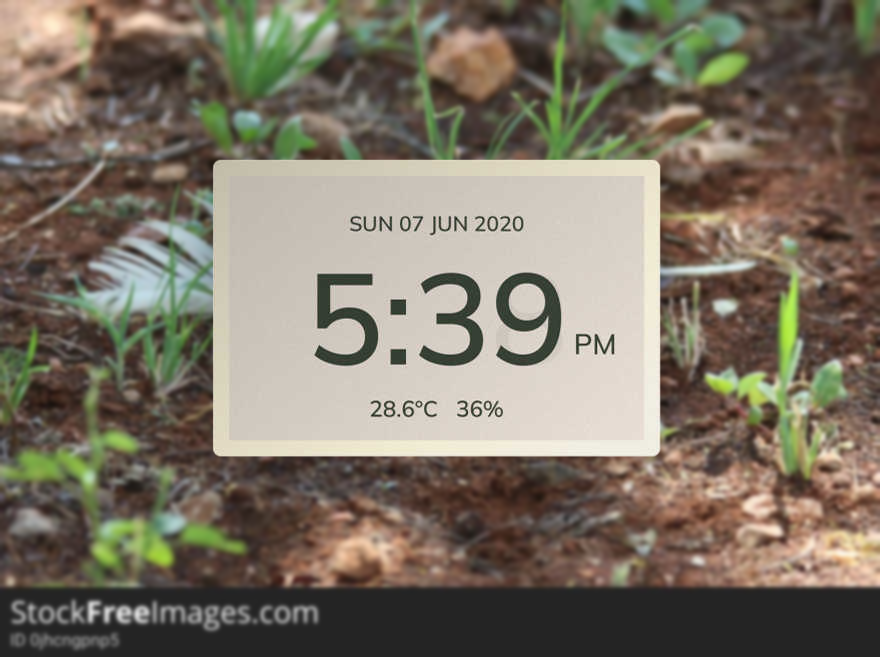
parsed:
**5:39**
